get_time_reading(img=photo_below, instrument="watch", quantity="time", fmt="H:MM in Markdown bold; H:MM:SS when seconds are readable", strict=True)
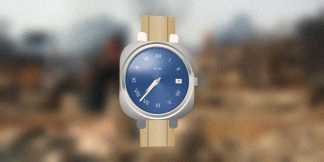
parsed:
**7:37**
